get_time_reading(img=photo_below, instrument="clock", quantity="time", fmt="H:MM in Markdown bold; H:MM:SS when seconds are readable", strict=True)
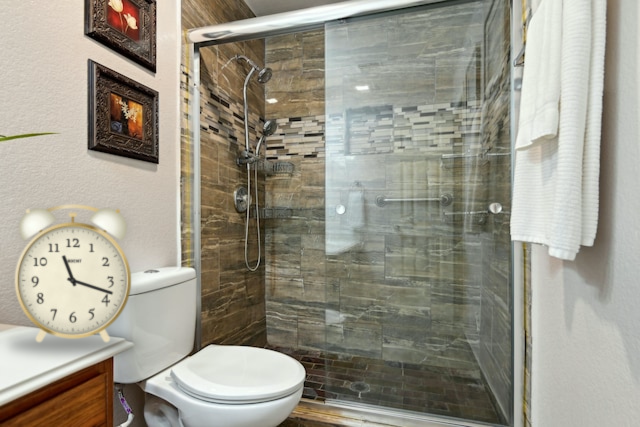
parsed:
**11:18**
